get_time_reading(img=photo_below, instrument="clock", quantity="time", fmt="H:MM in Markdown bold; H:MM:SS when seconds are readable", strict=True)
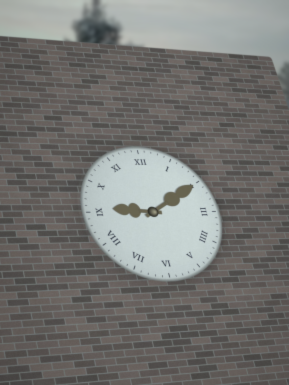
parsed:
**9:10**
